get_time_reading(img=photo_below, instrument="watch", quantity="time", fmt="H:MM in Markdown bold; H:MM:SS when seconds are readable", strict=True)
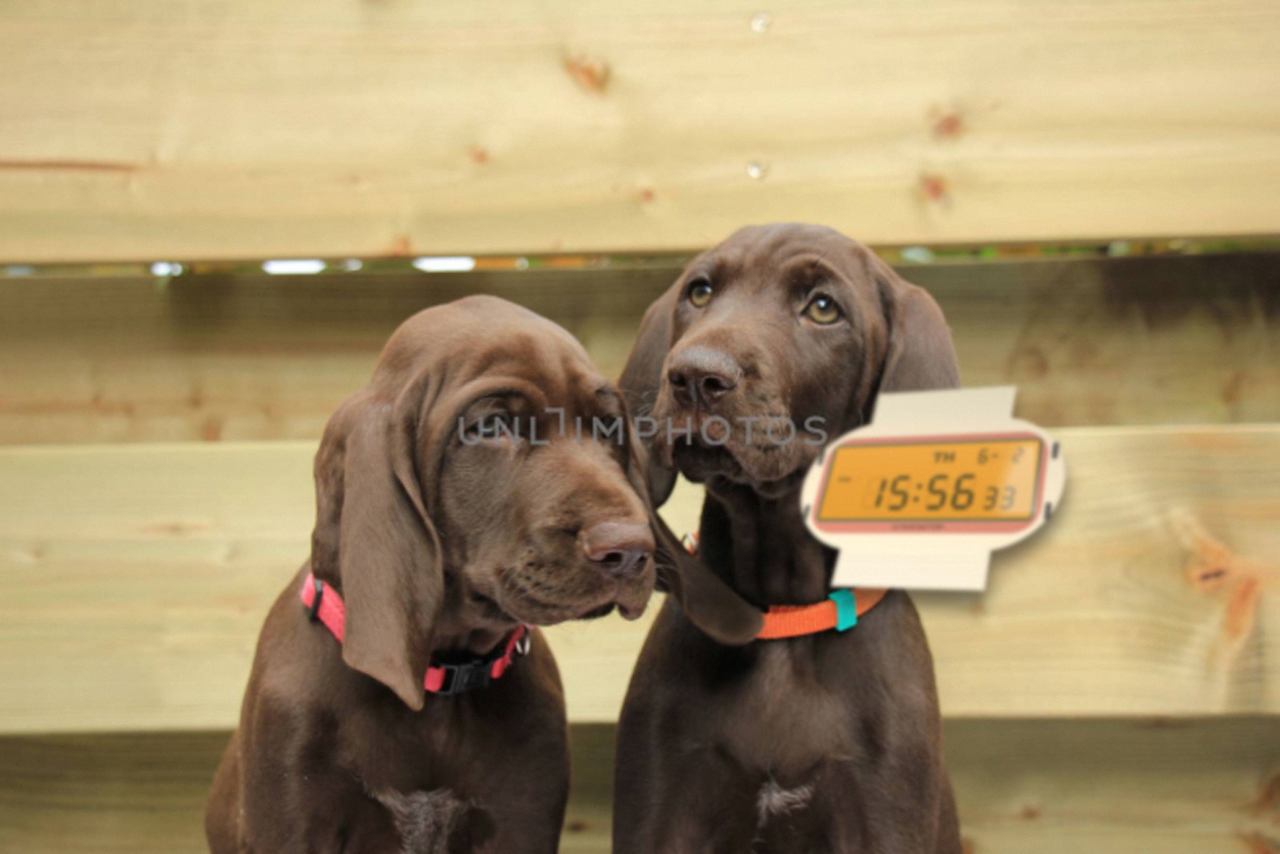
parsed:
**15:56:33**
